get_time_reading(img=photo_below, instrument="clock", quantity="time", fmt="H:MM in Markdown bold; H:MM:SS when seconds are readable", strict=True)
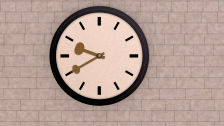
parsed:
**9:40**
